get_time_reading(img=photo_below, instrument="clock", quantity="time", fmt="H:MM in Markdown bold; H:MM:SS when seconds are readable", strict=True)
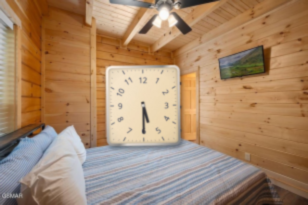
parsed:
**5:30**
